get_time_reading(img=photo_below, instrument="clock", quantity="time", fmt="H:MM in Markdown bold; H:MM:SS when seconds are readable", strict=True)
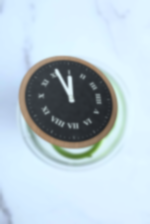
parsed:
**1:01**
